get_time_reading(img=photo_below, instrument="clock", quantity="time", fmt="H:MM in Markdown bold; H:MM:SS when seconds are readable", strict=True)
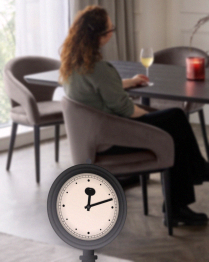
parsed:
**12:12**
